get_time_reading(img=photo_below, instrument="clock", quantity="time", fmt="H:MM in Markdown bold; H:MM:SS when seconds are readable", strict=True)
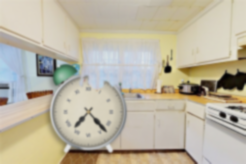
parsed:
**7:23**
